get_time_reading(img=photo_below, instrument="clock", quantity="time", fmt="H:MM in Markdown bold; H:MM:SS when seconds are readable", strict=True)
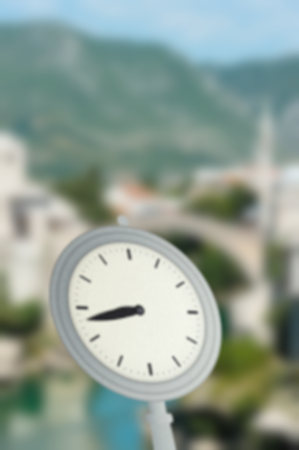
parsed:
**8:43**
